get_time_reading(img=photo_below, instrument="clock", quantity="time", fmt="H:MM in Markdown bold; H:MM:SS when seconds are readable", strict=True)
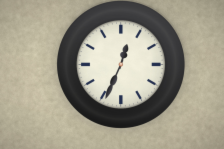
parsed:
**12:34**
